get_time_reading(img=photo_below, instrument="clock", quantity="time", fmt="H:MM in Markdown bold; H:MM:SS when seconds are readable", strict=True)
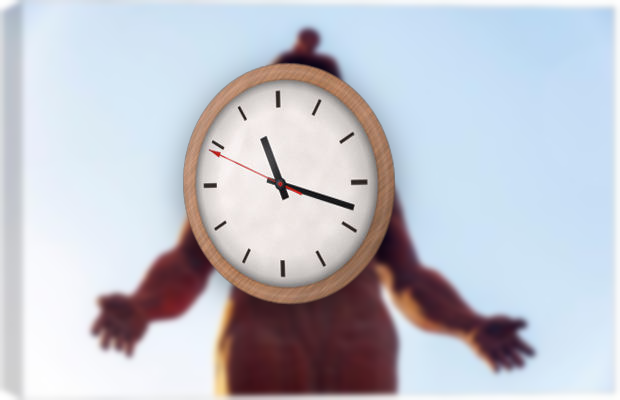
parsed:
**11:17:49**
